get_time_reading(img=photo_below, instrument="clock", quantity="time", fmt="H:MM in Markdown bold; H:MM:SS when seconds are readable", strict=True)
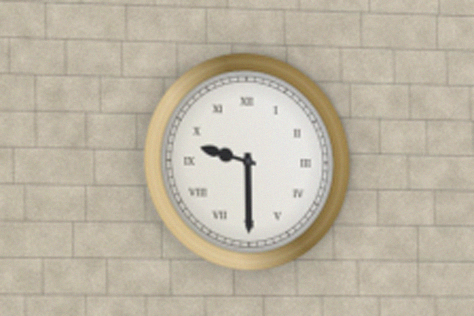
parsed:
**9:30**
